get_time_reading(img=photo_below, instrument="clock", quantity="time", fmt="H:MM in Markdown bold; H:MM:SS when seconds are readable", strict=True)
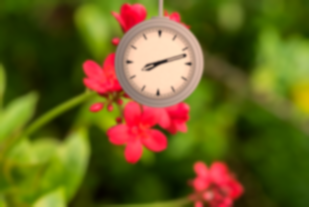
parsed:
**8:12**
